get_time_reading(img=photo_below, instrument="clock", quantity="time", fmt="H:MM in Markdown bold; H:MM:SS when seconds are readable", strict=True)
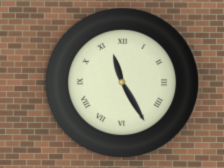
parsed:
**11:25**
